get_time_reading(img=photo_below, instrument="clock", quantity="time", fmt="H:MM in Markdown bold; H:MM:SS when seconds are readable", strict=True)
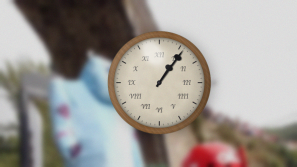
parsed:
**1:06**
